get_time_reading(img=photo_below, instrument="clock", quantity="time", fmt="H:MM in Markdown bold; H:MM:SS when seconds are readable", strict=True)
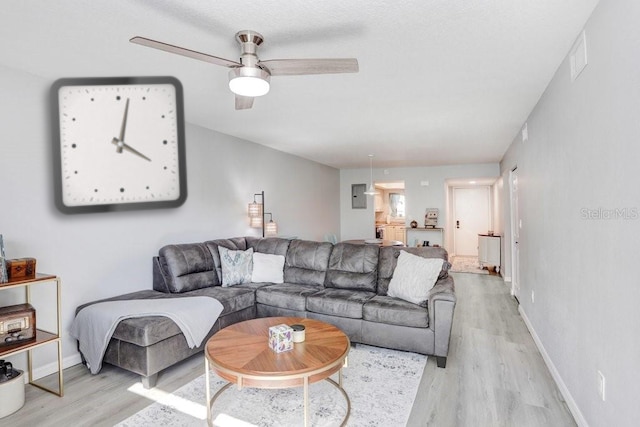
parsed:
**4:02**
